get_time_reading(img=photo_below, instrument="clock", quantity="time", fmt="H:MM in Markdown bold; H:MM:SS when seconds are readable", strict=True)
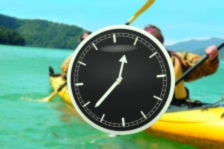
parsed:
**12:38**
